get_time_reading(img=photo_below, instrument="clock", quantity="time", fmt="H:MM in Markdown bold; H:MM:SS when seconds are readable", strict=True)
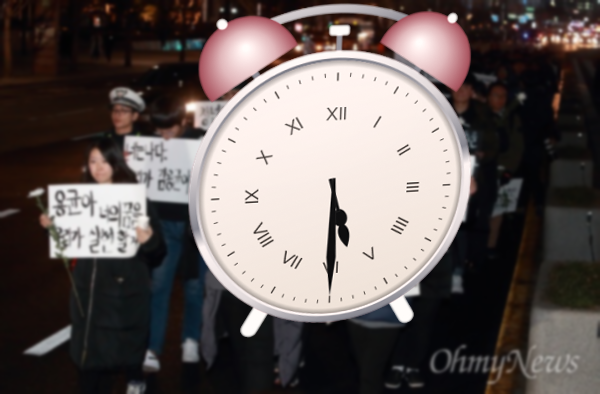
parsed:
**5:30**
